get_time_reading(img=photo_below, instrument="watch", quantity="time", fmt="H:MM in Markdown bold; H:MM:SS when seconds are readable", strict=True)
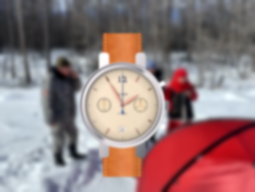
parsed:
**1:55**
